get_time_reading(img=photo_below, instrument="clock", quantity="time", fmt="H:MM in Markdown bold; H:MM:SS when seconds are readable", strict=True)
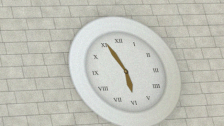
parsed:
**5:56**
